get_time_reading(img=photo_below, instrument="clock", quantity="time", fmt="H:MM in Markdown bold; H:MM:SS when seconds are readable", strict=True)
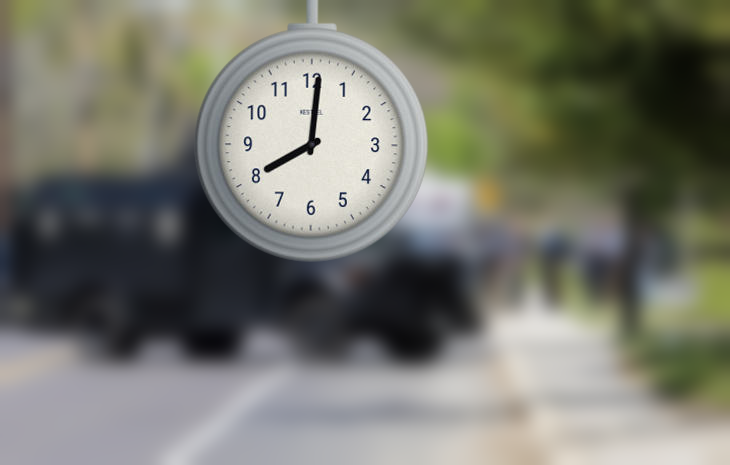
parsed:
**8:01**
